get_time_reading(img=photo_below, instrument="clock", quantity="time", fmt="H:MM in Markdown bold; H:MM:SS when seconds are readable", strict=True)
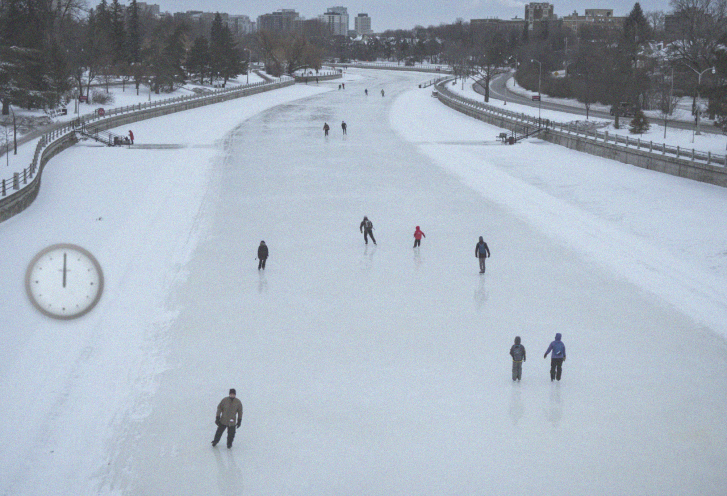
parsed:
**12:00**
